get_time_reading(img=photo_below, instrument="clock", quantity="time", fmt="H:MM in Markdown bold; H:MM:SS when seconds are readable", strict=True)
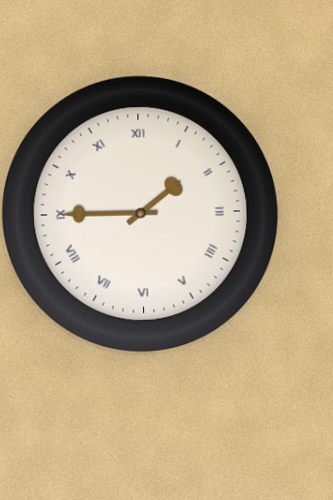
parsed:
**1:45**
